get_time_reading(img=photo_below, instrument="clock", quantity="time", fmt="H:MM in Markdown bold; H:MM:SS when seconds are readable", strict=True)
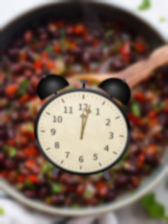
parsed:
**12:02**
